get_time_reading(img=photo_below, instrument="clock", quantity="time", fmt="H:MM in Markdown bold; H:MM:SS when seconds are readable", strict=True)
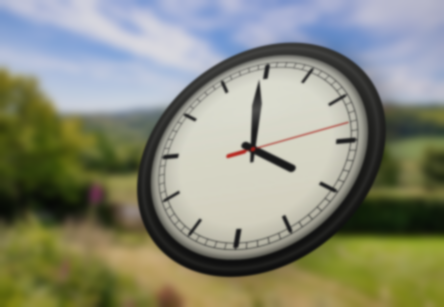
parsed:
**3:59:13**
